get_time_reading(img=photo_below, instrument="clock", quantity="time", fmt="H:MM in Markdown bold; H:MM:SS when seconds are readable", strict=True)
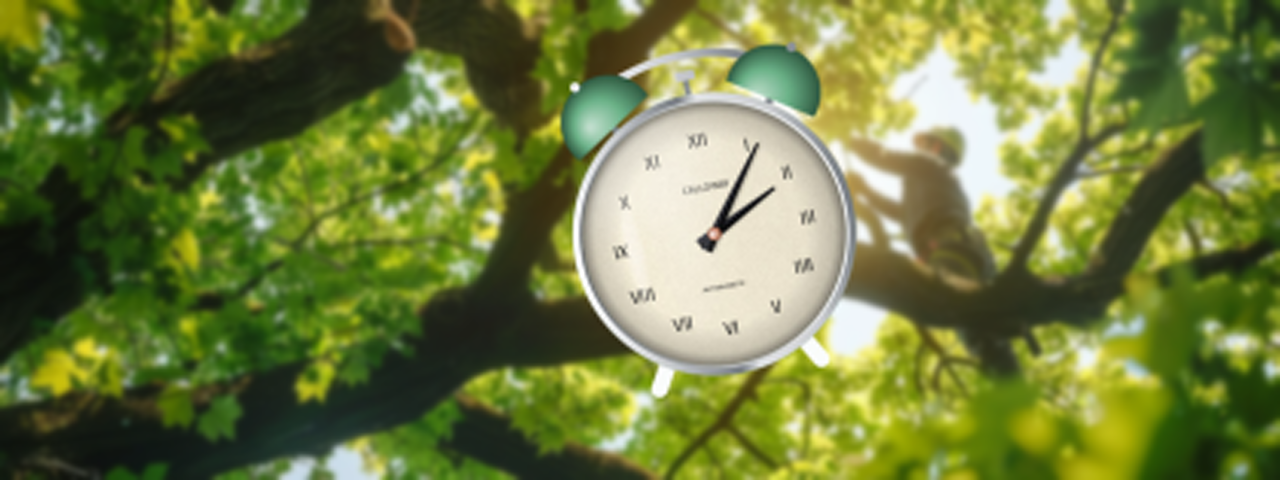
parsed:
**2:06**
